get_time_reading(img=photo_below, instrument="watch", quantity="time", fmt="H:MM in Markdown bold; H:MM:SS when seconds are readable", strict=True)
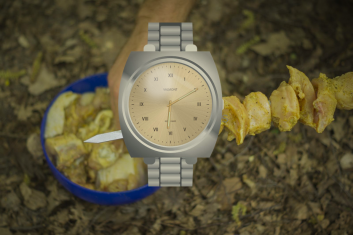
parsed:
**6:10**
